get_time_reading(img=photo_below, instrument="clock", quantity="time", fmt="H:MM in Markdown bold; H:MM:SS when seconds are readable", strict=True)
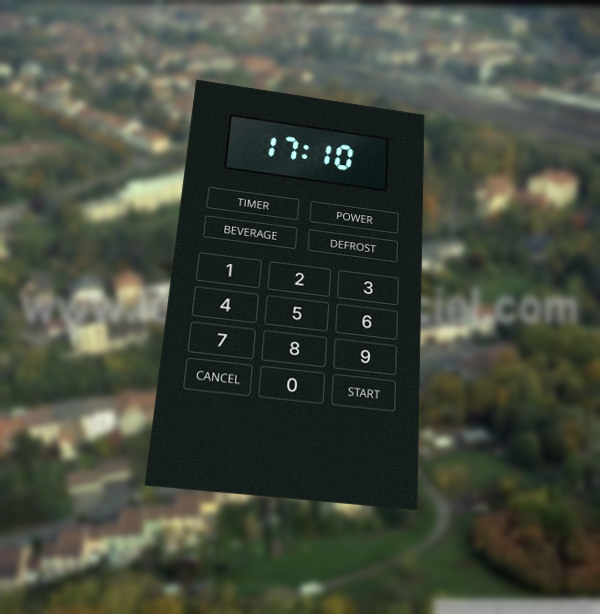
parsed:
**17:10**
